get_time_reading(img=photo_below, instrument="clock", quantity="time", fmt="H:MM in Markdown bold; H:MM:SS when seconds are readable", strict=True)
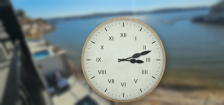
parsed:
**3:12**
